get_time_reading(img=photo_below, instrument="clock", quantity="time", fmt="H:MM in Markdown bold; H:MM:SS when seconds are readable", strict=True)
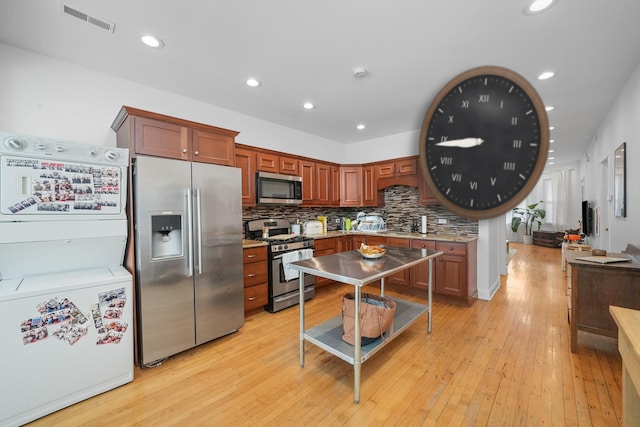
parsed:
**8:44**
